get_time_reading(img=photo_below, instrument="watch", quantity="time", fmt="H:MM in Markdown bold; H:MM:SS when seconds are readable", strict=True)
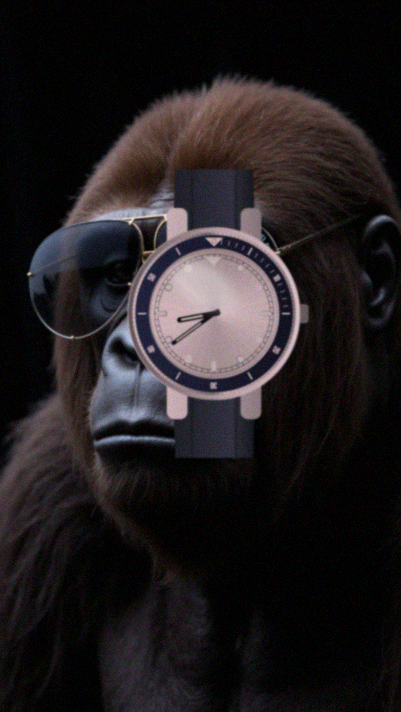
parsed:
**8:39**
